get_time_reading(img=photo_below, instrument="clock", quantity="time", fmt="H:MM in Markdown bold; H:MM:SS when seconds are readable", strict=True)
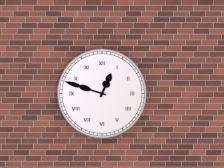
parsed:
**12:48**
